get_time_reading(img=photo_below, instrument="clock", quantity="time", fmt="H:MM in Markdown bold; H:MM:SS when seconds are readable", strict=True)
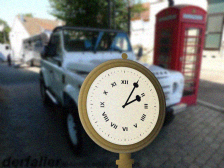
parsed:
**2:05**
